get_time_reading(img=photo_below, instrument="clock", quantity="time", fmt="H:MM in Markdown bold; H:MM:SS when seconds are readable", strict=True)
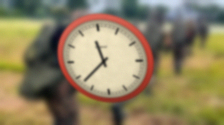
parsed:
**11:38**
